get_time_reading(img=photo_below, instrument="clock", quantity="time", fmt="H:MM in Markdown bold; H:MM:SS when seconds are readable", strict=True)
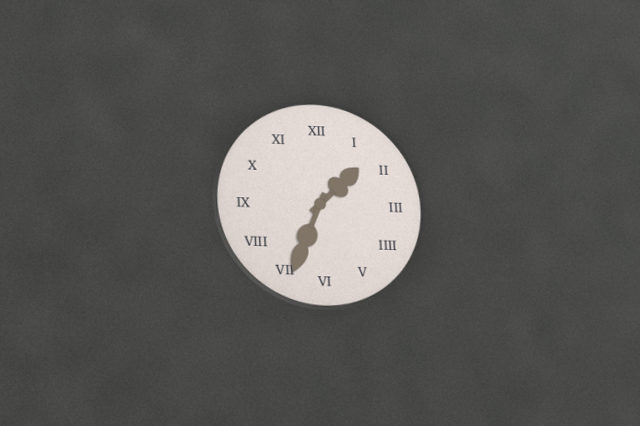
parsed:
**1:34**
